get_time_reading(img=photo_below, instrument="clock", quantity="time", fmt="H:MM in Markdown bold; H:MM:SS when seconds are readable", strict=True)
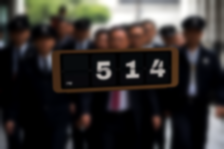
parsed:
**5:14**
